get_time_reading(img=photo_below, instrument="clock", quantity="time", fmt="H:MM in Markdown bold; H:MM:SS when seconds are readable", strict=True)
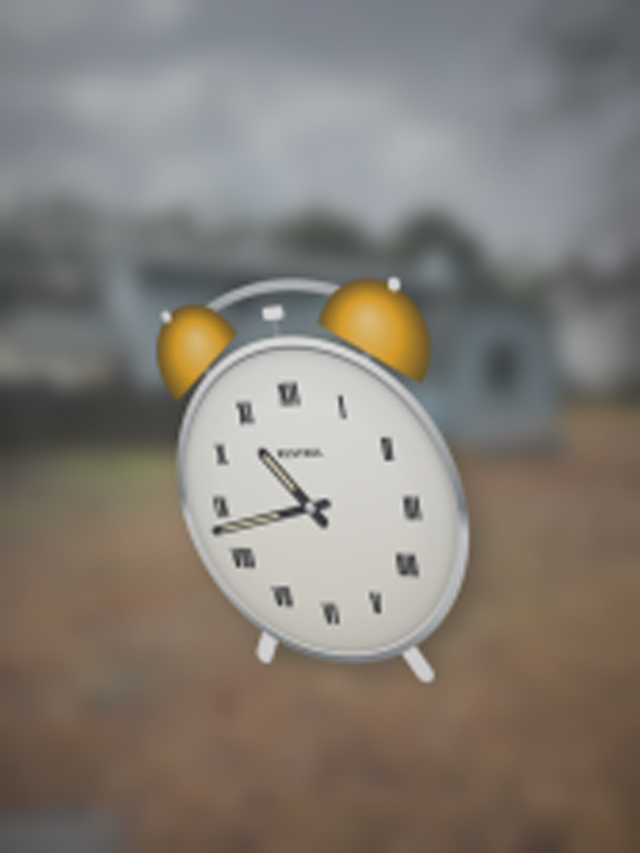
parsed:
**10:43**
